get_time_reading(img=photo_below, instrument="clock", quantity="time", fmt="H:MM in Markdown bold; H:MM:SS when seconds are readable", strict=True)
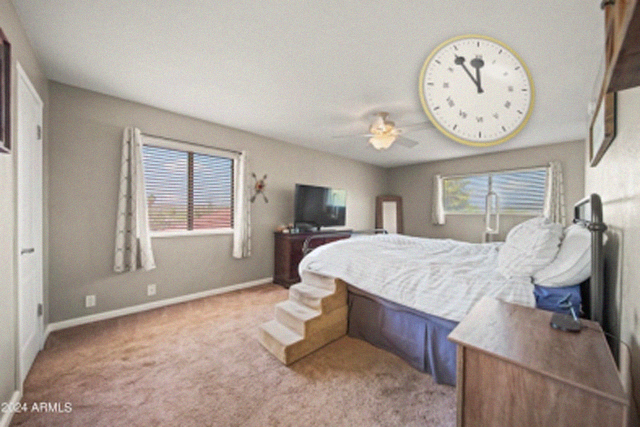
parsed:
**11:54**
